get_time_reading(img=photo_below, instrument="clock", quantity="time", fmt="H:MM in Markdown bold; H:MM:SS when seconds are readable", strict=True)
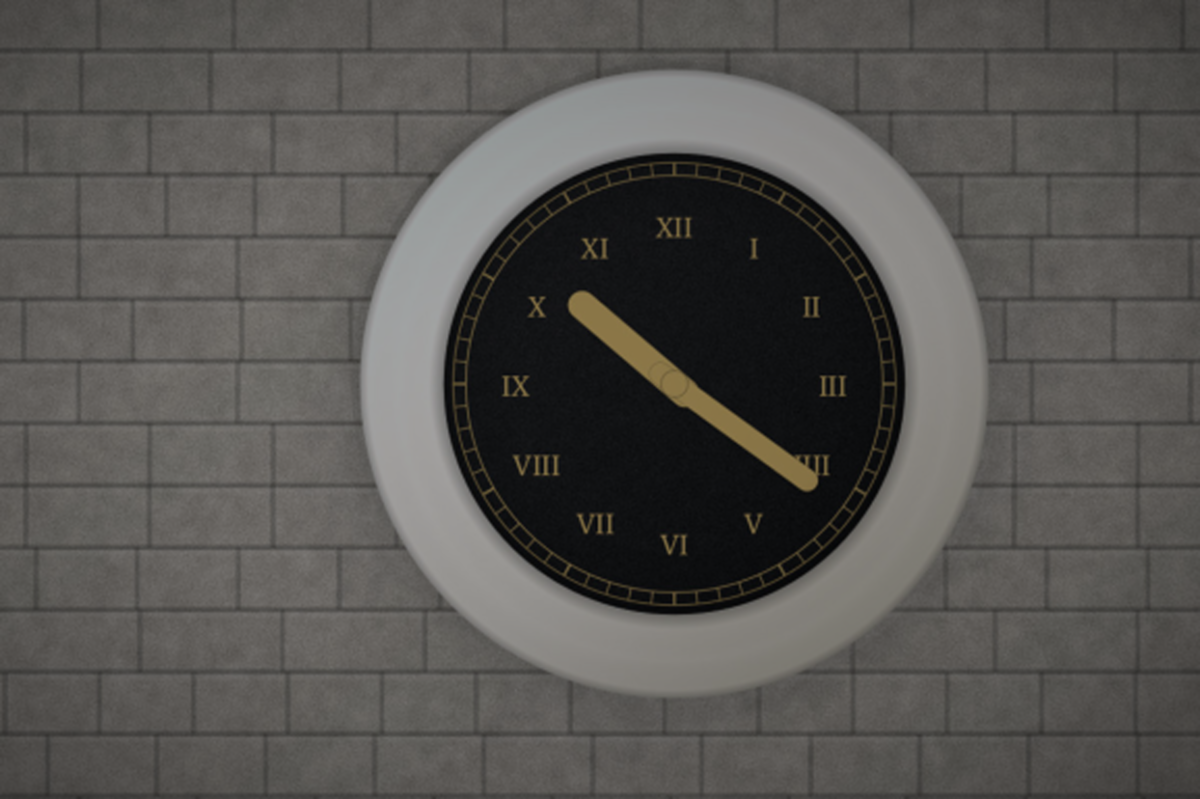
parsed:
**10:21**
